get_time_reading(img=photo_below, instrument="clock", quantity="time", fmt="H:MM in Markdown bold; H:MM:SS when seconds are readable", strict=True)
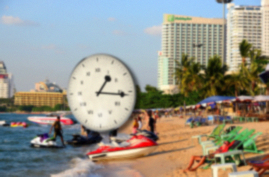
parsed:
**1:16**
